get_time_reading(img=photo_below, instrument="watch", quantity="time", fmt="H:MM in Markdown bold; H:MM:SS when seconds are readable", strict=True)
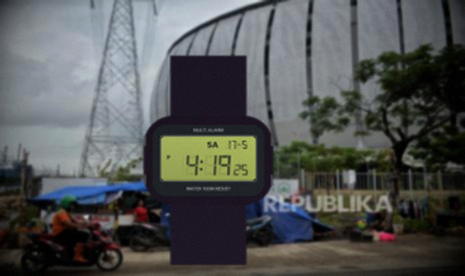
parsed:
**4:19:25**
